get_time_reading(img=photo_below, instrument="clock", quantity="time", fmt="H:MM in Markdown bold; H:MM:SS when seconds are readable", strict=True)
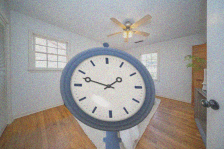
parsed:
**1:48**
